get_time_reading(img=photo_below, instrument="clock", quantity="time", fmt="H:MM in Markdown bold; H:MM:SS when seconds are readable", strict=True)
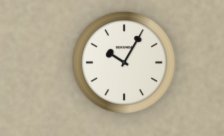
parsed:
**10:05**
